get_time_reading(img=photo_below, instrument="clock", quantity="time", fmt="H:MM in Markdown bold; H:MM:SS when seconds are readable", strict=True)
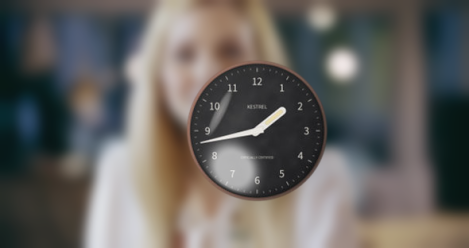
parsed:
**1:43**
